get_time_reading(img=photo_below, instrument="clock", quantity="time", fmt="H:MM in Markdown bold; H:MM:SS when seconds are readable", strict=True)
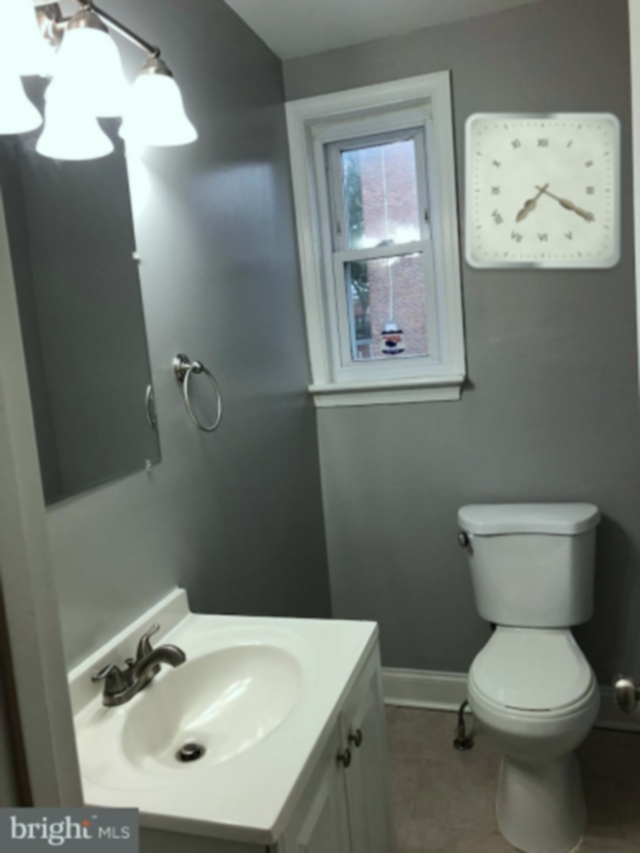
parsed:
**7:20**
